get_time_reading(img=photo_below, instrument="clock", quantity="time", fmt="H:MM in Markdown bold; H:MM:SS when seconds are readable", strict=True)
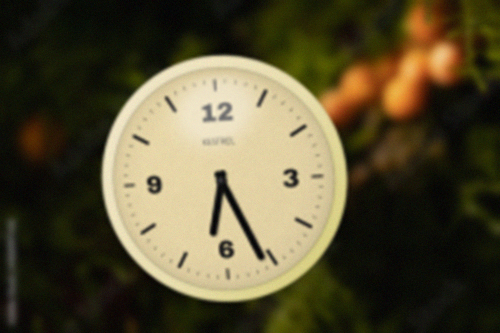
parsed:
**6:26**
